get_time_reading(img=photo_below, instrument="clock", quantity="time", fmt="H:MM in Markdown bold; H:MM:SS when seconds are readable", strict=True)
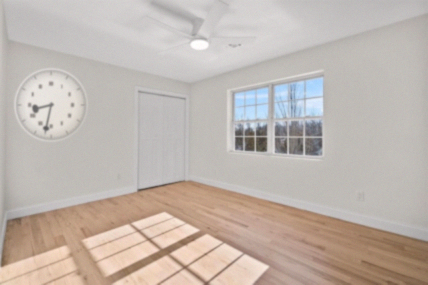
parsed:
**8:32**
